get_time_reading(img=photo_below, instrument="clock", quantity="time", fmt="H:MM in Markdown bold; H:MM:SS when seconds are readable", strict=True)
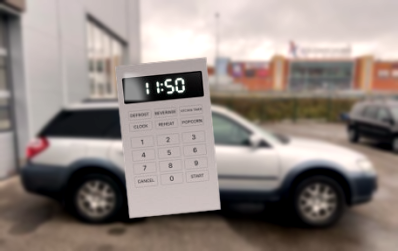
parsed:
**11:50**
